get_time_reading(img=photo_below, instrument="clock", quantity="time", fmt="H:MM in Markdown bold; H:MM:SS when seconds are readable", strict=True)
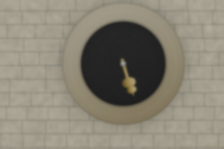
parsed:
**5:27**
